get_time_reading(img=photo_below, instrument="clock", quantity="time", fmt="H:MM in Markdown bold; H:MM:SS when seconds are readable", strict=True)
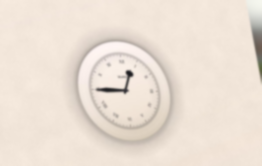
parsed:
**12:45**
